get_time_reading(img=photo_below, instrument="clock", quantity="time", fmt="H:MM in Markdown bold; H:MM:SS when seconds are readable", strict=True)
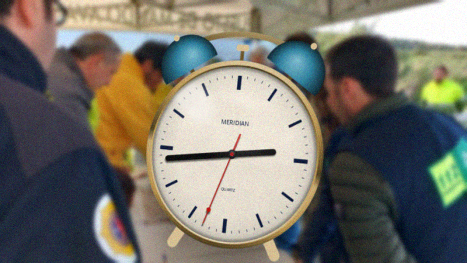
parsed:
**2:43:33**
